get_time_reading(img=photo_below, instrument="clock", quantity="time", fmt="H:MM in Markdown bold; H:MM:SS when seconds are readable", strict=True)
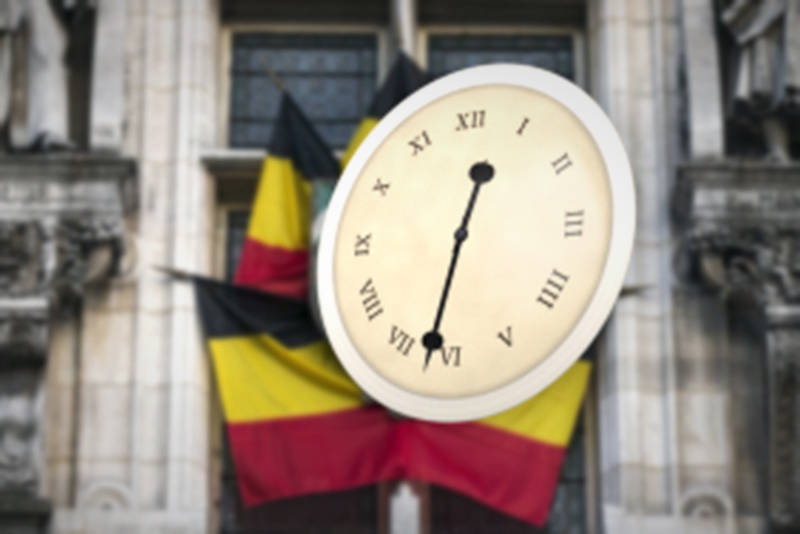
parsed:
**12:32**
